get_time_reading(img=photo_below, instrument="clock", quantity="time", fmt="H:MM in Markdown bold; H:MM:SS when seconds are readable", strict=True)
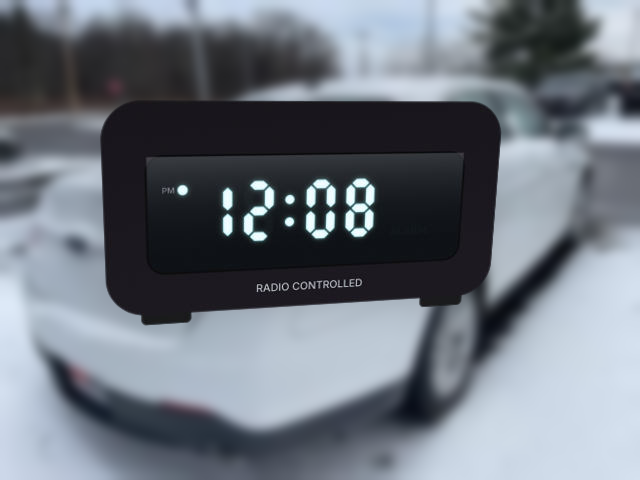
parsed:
**12:08**
